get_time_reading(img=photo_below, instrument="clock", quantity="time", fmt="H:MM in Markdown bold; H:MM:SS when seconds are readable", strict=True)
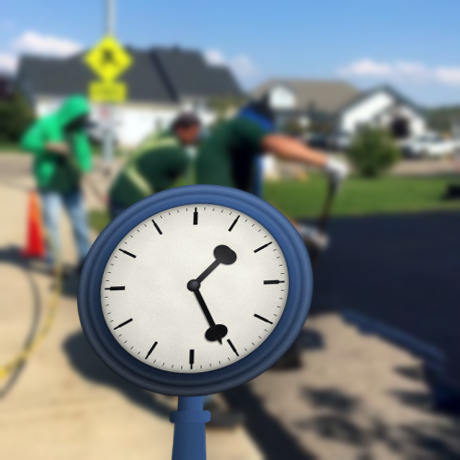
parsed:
**1:26**
